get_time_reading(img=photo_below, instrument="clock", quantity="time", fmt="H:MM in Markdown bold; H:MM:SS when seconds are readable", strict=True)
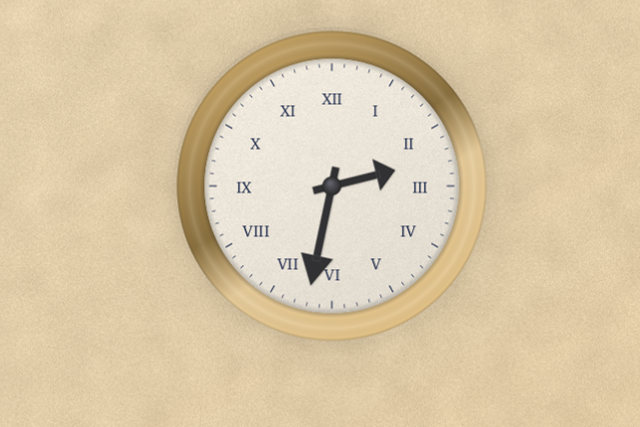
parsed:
**2:32**
